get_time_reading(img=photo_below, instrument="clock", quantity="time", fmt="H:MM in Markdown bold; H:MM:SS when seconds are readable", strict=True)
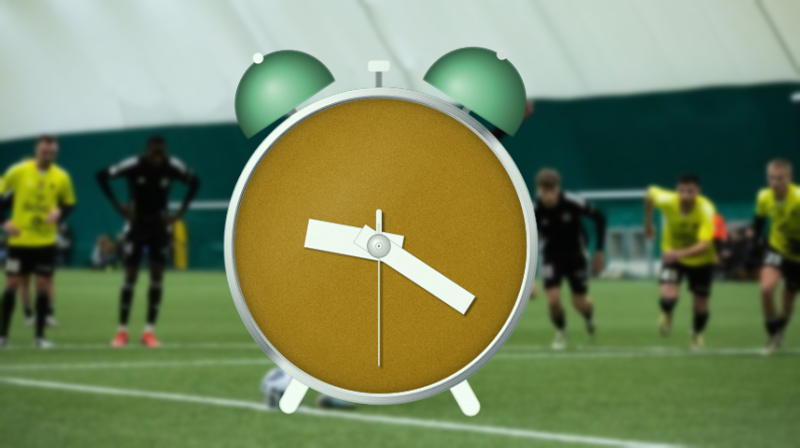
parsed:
**9:20:30**
